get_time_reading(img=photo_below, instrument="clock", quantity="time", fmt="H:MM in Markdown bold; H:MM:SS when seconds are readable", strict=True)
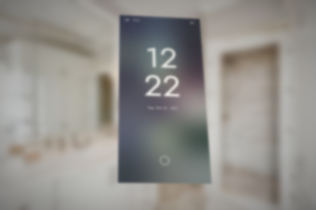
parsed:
**12:22**
